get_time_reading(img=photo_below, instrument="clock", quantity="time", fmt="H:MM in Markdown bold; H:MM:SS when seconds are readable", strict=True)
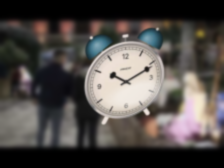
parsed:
**10:11**
